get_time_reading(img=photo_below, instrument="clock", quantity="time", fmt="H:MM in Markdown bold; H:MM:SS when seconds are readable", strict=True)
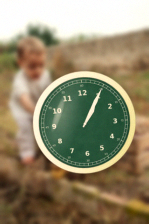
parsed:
**1:05**
